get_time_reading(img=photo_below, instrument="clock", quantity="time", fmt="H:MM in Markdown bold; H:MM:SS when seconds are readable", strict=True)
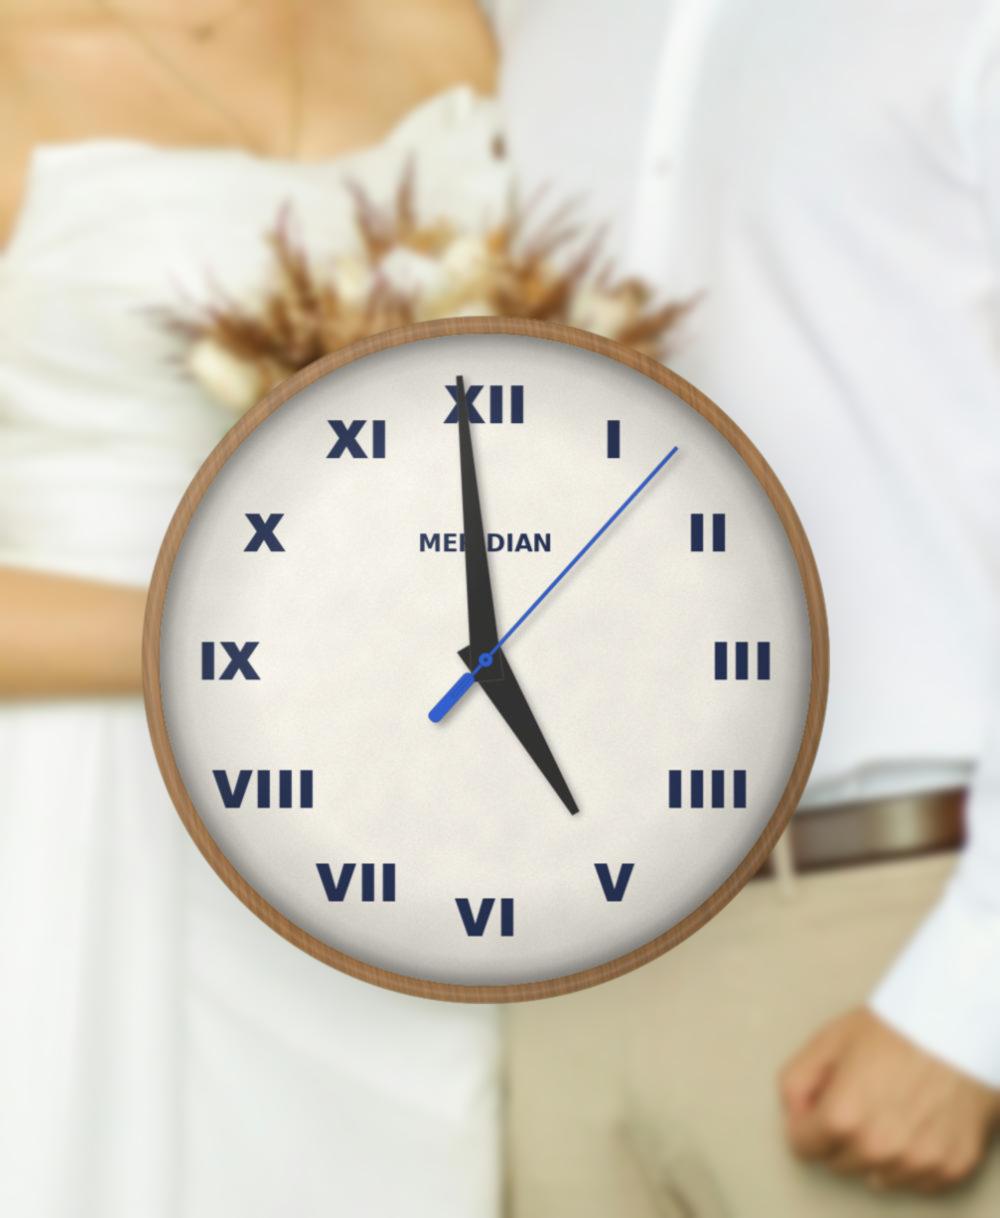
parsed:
**4:59:07**
